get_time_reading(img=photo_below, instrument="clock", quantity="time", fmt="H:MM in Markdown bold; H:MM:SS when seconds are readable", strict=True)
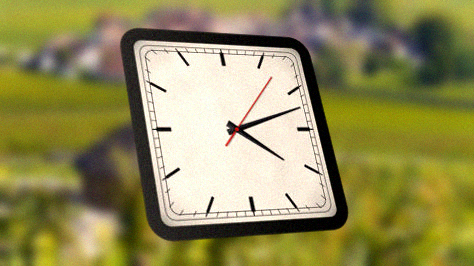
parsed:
**4:12:07**
